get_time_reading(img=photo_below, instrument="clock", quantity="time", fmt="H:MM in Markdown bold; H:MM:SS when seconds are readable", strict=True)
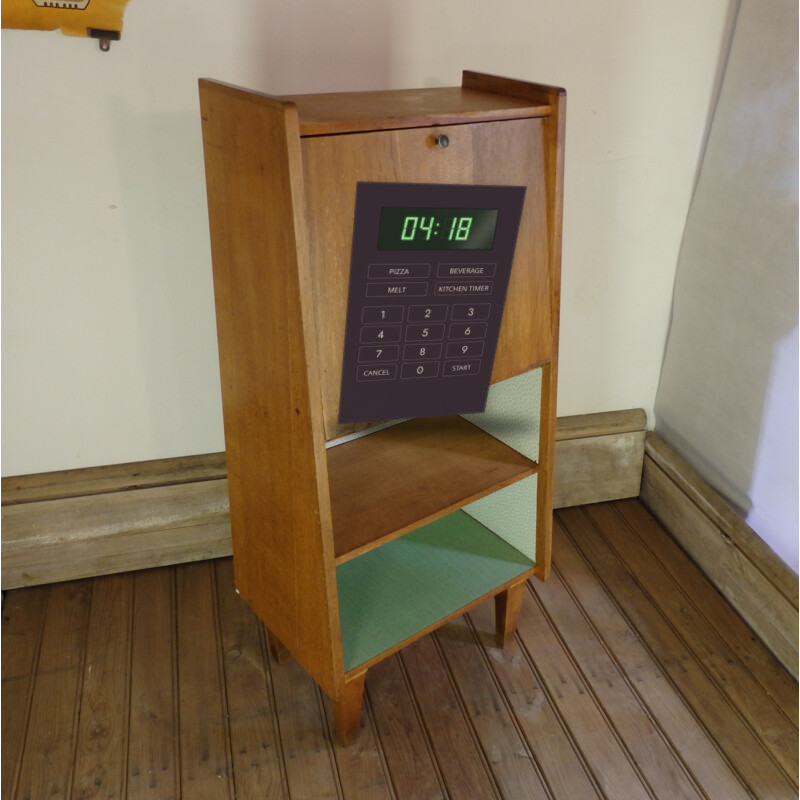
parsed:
**4:18**
